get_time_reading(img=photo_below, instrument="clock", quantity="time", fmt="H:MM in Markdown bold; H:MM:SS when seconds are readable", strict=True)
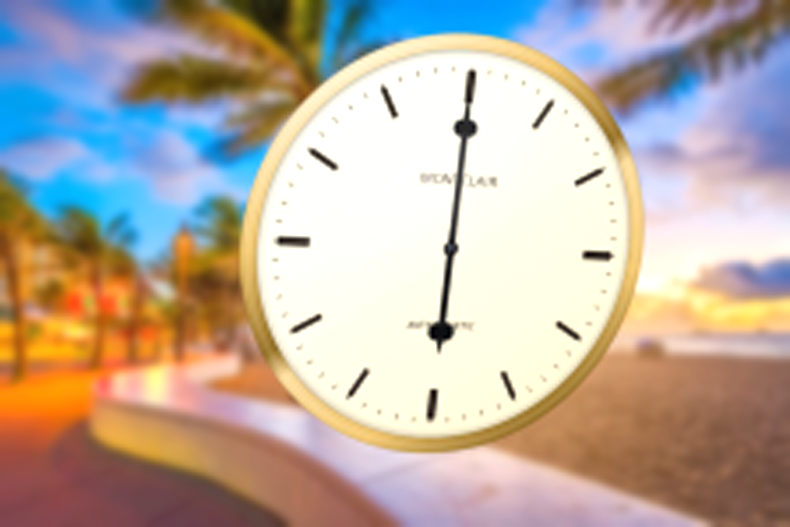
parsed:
**6:00**
